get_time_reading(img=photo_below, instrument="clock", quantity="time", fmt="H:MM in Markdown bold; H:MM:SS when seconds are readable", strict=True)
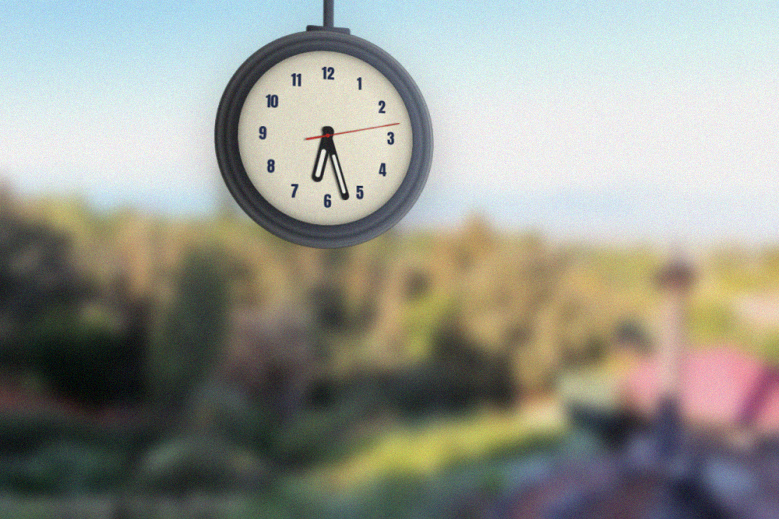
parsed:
**6:27:13**
